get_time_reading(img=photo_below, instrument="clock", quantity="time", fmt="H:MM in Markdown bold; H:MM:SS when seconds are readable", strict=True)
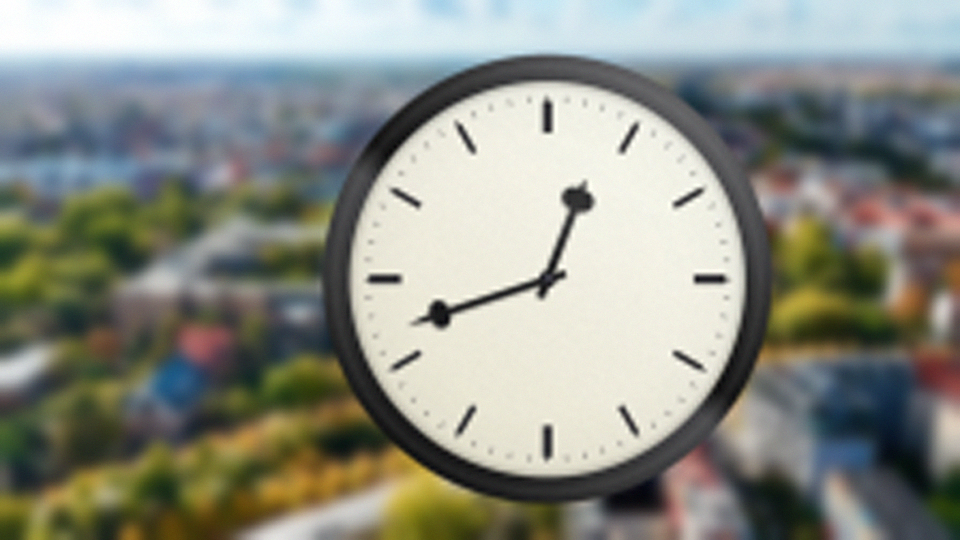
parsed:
**12:42**
